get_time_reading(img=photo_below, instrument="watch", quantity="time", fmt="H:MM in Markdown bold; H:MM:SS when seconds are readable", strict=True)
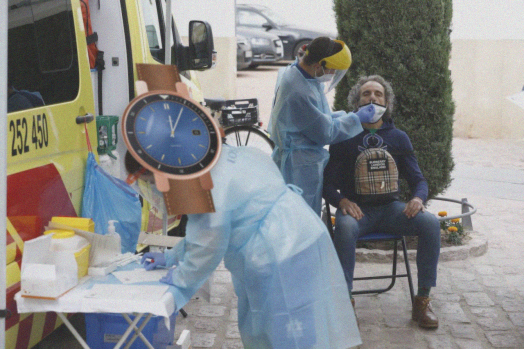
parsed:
**12:05**
